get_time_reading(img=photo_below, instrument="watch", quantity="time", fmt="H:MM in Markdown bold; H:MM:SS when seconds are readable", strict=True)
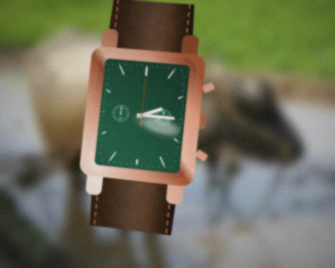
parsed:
**2:15**
